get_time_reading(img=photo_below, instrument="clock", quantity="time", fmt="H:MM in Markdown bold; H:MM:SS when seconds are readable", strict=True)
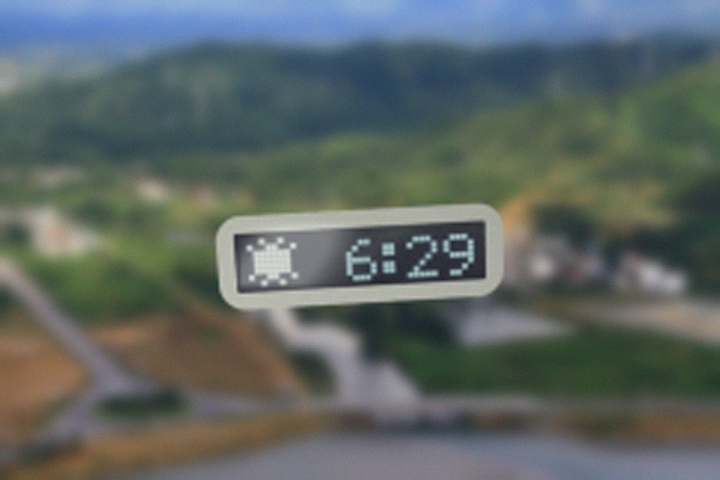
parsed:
**6:29**
